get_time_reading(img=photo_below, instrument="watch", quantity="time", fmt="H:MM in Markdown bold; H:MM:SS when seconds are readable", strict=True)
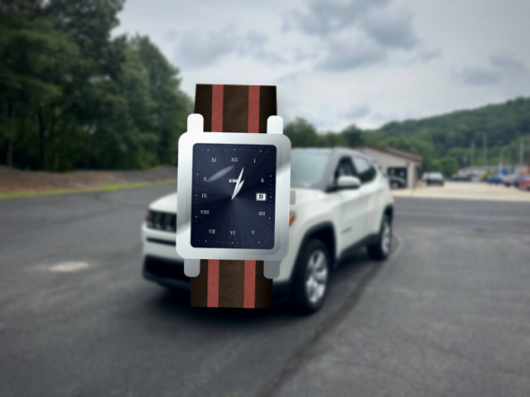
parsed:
**1:03**
